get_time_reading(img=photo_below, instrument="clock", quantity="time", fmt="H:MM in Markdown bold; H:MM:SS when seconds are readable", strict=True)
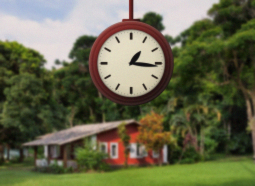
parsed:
**1:16**
